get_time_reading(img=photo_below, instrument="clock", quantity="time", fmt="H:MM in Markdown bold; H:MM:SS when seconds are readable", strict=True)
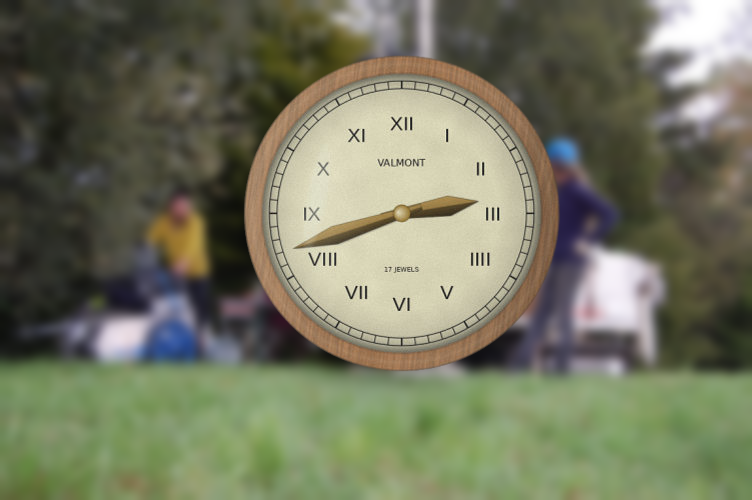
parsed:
**2:42**
